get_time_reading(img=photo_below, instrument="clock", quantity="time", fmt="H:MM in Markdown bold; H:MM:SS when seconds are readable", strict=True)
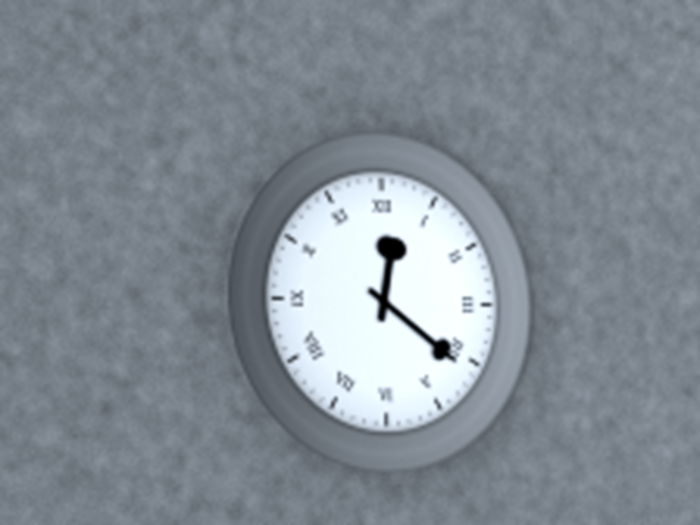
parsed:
**12:21**
